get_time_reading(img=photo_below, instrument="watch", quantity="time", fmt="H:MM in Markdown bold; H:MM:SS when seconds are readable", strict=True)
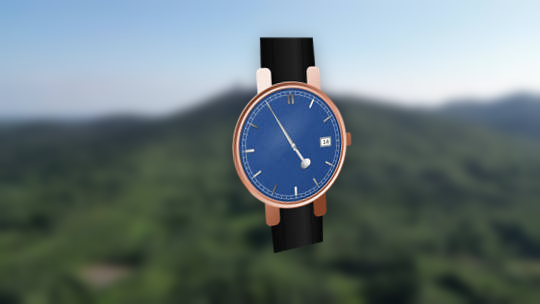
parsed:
**4:55**
